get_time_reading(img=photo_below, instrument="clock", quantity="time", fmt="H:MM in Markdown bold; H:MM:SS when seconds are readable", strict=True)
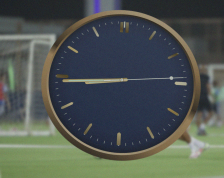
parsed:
**8:44:14**
